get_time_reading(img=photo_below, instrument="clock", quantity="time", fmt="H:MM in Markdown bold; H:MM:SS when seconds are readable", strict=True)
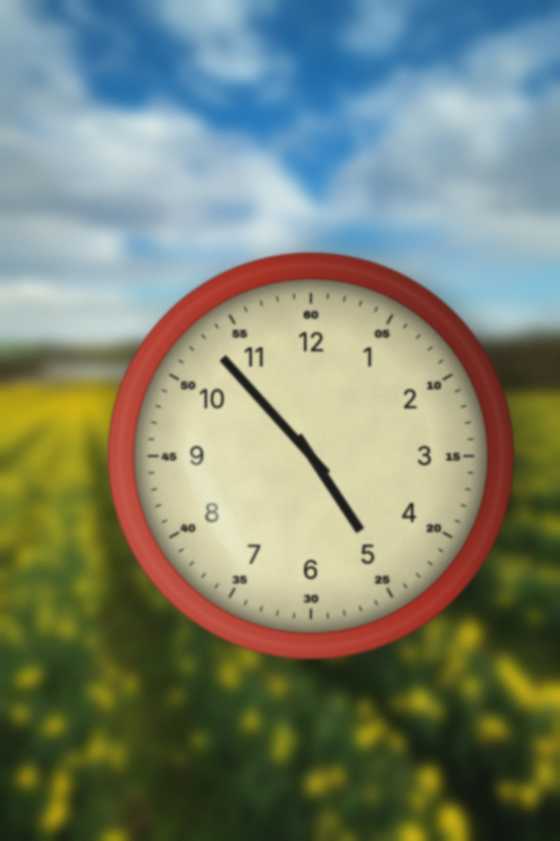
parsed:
**4:53**
